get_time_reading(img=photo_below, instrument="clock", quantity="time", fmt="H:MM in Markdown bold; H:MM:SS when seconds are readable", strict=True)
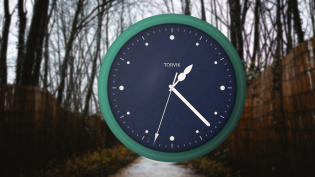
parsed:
**1:22:33**
